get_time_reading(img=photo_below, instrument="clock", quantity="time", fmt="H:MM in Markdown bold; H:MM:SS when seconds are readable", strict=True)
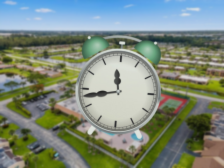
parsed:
**11:43**
